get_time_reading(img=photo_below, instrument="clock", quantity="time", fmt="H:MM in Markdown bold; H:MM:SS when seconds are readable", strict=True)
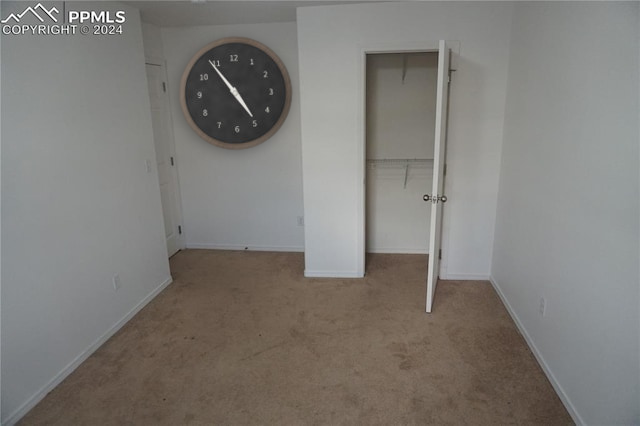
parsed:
**4:54**
